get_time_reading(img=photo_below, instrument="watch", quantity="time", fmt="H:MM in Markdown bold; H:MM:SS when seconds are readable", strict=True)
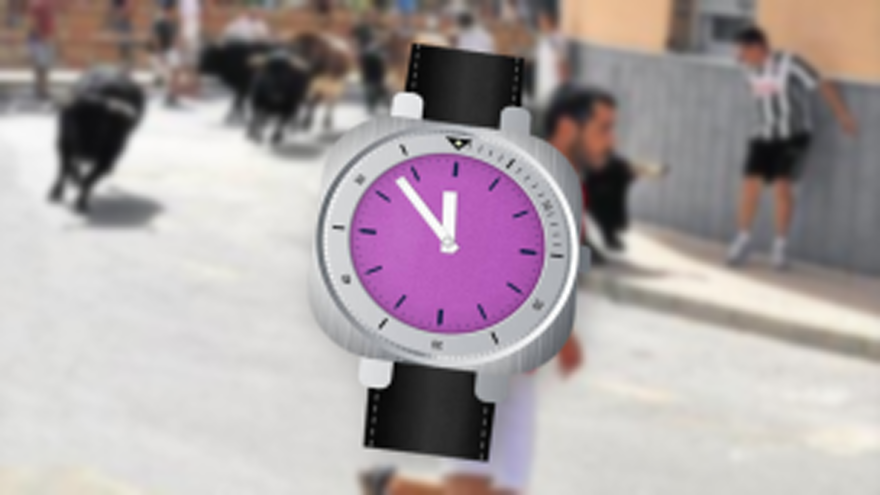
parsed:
**11:53**
